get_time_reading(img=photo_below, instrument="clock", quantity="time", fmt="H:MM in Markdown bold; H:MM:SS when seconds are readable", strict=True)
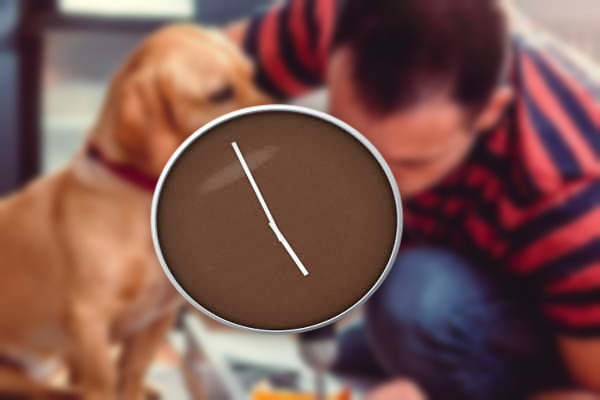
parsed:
**4:56**
